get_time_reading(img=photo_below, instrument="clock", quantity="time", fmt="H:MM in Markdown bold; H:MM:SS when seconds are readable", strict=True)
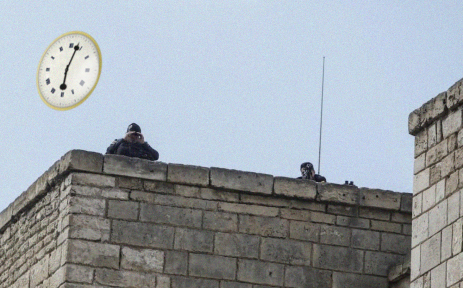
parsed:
**6:03**
